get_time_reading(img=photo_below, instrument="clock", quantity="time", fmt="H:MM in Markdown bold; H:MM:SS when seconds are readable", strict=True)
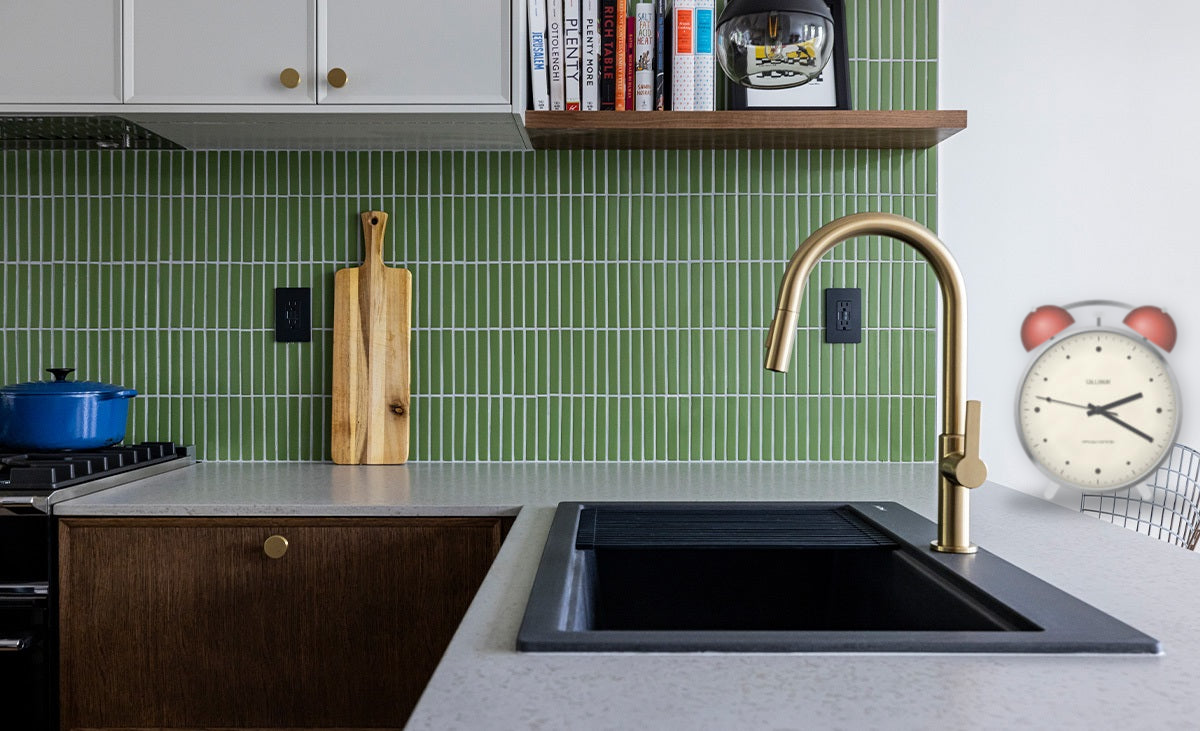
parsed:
**2:19:47**
